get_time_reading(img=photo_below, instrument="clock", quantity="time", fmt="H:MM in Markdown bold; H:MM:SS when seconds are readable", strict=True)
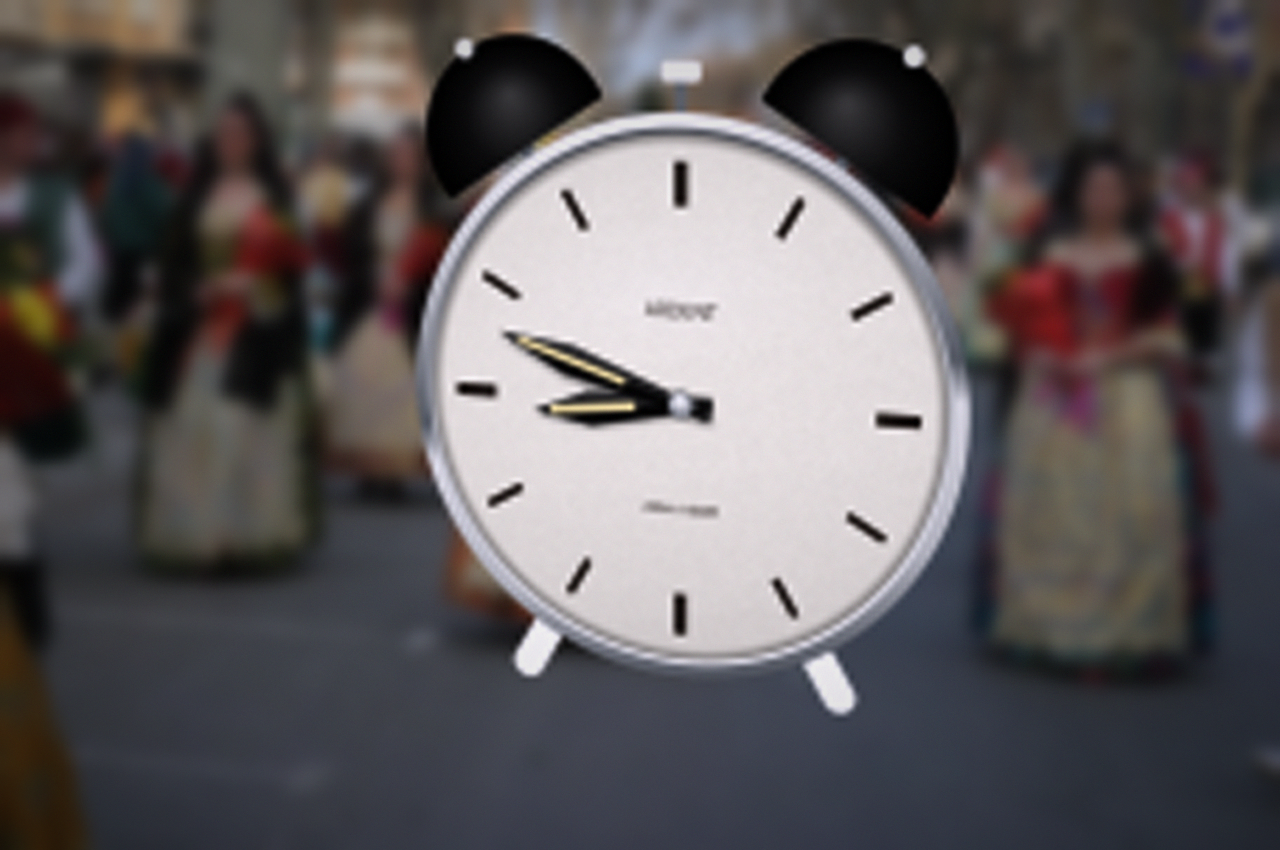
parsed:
**8:48**
